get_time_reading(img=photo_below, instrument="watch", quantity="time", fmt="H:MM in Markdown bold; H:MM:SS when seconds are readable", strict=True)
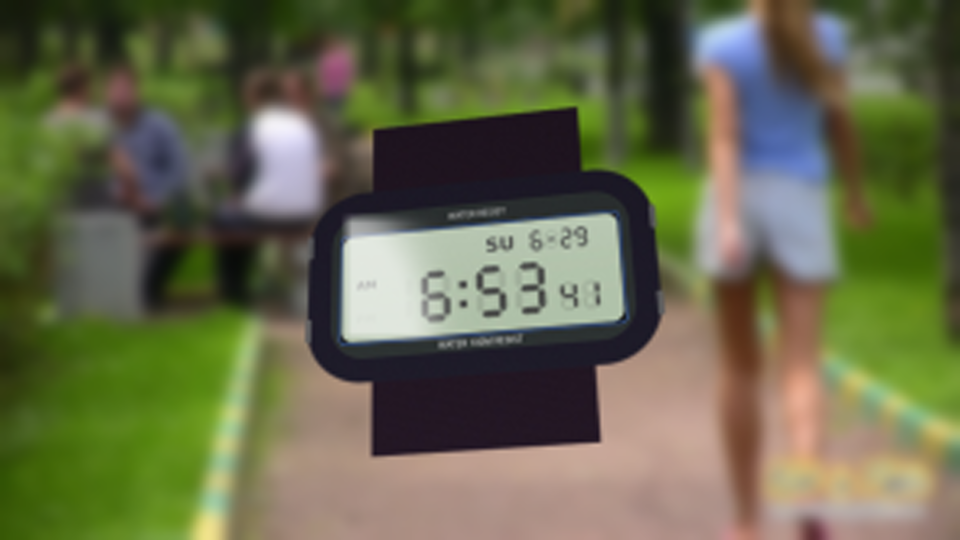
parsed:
**6:53:41**
